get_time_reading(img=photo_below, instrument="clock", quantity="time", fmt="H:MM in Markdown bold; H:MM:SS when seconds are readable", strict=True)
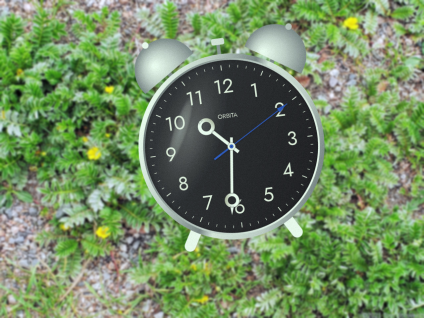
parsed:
**10:31:10**
